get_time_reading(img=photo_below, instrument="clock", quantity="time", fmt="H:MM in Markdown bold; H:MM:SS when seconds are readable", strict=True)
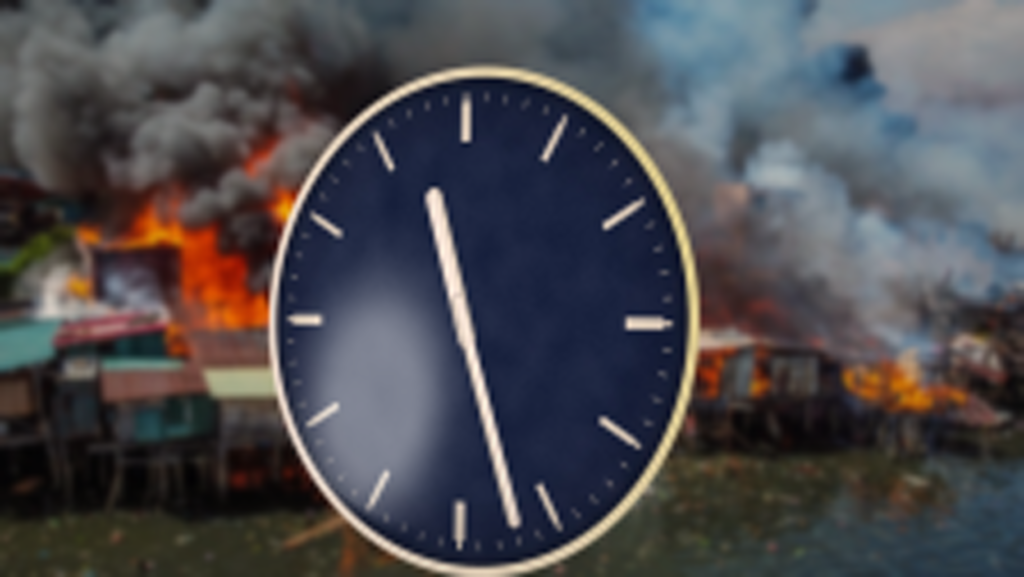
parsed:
**11:27**
